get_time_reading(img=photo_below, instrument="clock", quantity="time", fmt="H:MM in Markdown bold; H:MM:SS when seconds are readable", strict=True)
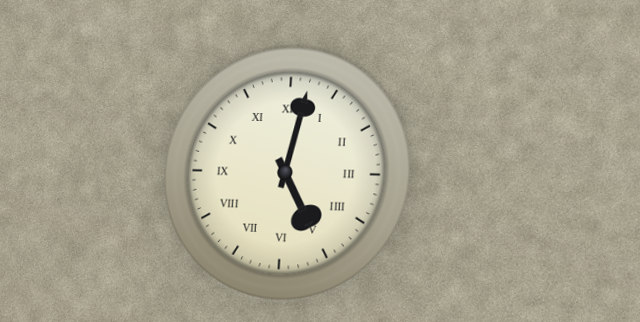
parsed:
**5:02**
